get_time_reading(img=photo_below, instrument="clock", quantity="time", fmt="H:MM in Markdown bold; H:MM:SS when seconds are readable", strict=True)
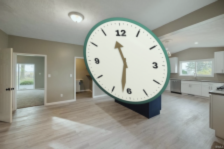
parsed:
**11:32**
